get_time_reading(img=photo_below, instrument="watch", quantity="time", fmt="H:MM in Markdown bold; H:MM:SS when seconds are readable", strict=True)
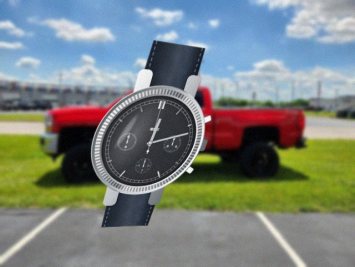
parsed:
**12:12**
